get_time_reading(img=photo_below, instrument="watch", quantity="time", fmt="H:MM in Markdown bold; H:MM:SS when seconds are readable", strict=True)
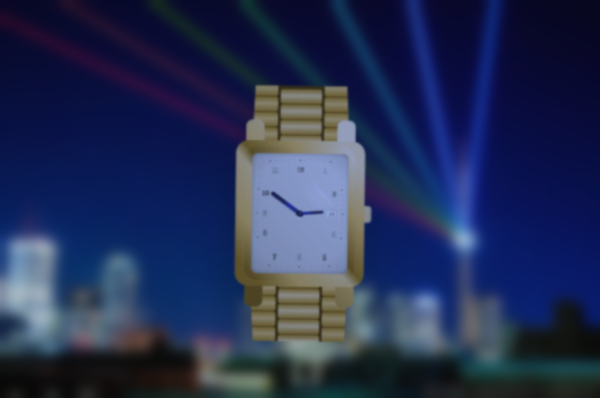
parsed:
**2:51**
